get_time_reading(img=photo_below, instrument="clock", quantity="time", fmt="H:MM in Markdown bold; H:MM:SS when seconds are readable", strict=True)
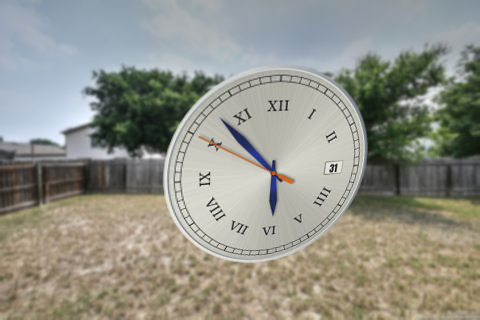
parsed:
**5:52:50**
